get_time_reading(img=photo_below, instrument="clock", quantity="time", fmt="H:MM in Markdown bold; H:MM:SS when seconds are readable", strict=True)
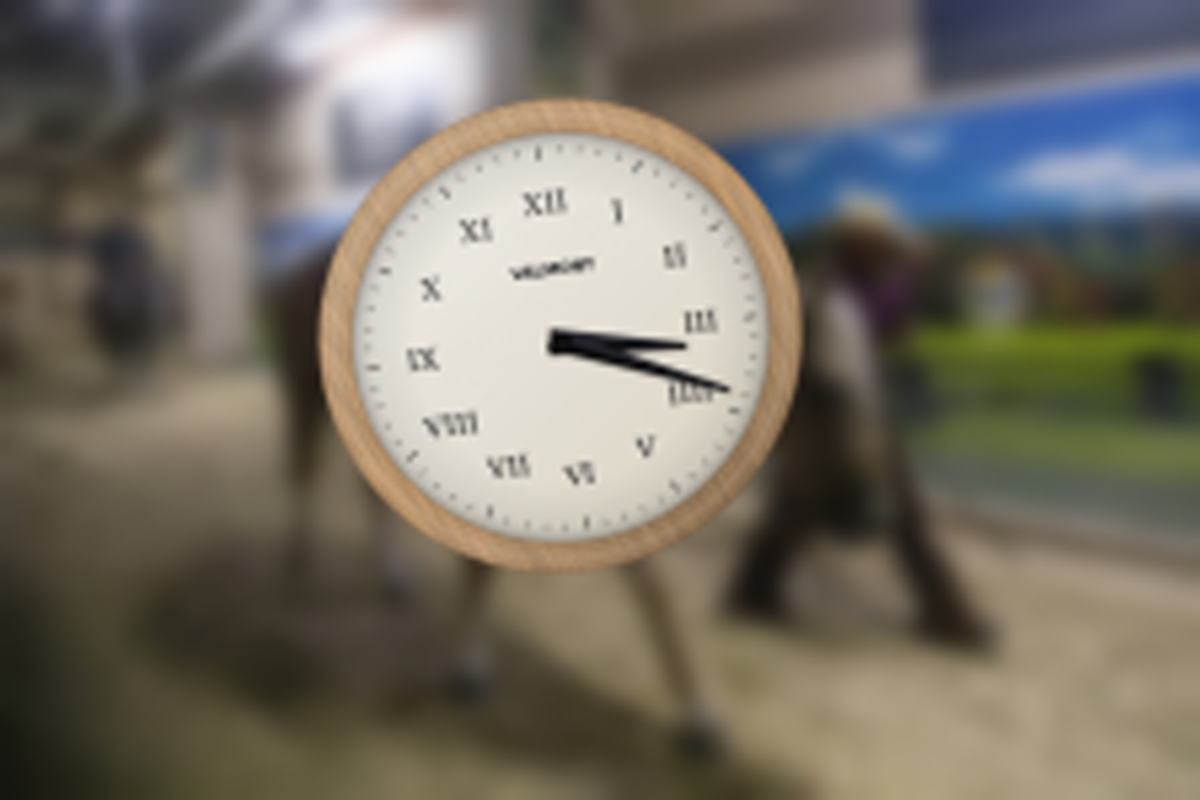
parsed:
**3:19**
